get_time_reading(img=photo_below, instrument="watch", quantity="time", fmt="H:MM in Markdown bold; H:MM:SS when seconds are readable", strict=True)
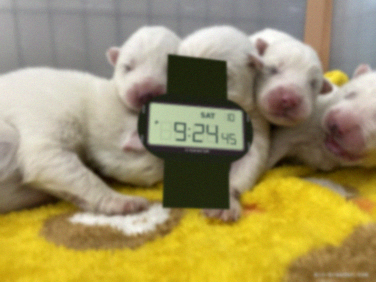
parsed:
**9:24**
